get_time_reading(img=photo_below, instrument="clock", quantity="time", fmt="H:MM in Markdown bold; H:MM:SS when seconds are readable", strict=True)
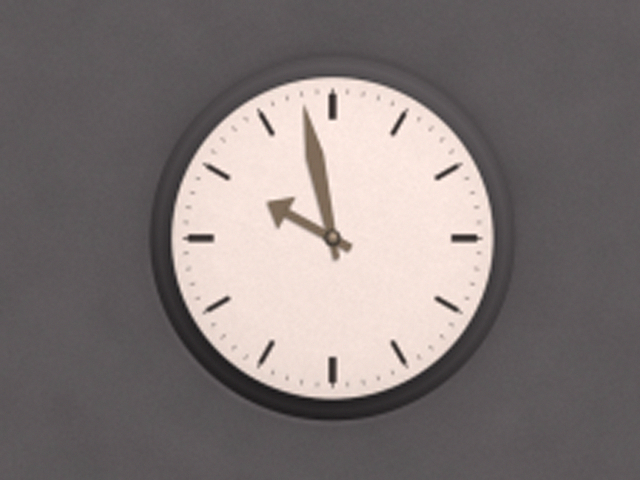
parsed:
**9:58**
